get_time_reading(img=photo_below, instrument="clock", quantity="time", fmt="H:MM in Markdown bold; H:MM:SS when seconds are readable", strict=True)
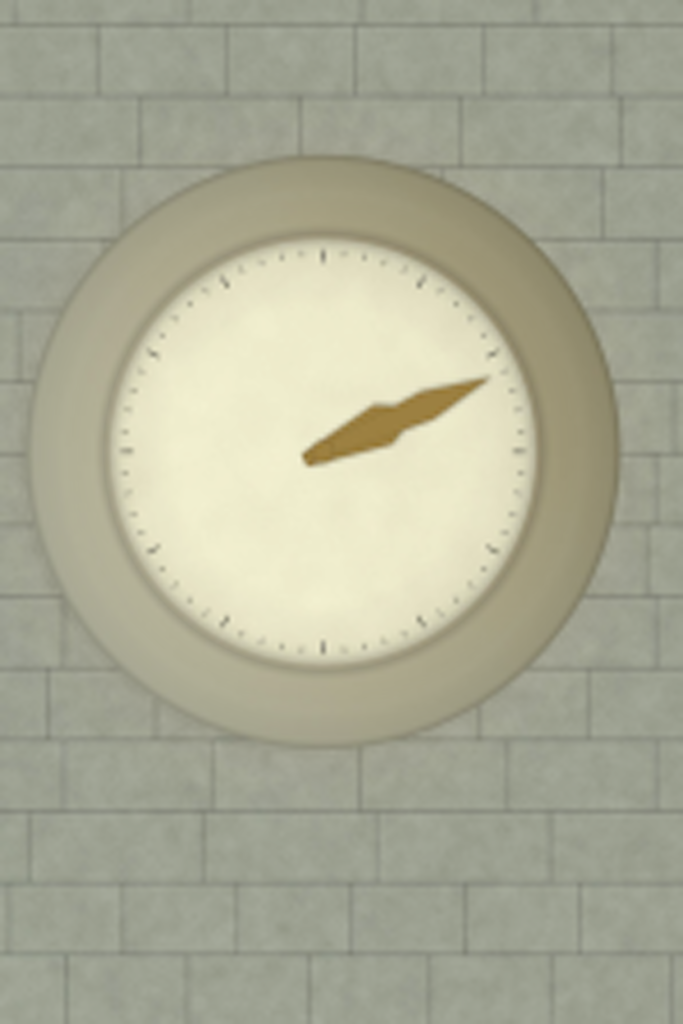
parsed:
**2:11**
